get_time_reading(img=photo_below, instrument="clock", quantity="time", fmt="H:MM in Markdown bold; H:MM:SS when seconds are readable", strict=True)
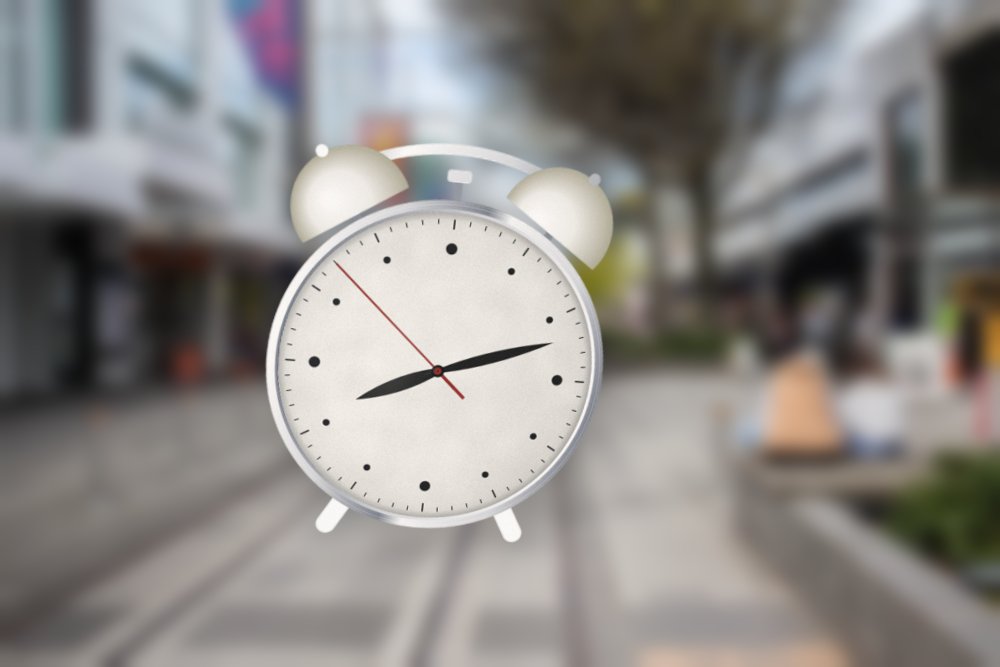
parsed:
**8:11:52**
